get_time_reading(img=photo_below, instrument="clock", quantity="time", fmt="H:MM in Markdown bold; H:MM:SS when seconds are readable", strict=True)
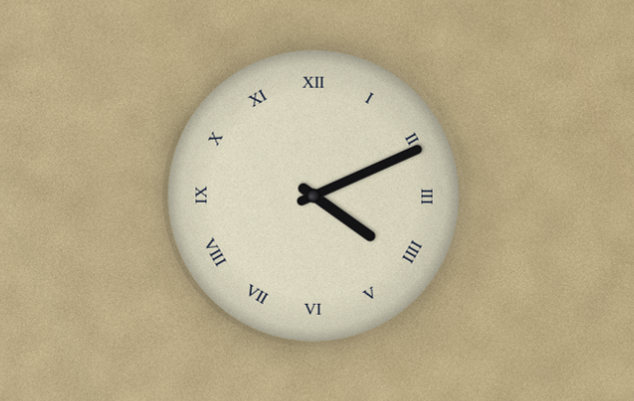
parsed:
**4:11**
